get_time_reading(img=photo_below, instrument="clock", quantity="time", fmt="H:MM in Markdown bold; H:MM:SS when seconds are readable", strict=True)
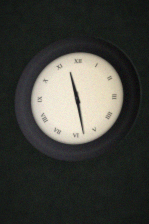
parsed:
**11:28**
